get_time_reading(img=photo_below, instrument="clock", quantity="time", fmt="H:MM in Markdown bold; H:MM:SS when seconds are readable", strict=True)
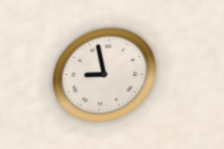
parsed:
**8:57**
